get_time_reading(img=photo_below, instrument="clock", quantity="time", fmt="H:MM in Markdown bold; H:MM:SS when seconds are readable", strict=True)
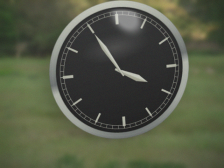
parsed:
**3:55**
